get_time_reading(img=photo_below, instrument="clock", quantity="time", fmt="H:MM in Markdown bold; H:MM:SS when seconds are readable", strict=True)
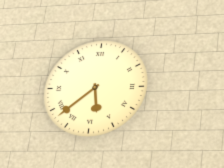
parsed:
**5:38**
